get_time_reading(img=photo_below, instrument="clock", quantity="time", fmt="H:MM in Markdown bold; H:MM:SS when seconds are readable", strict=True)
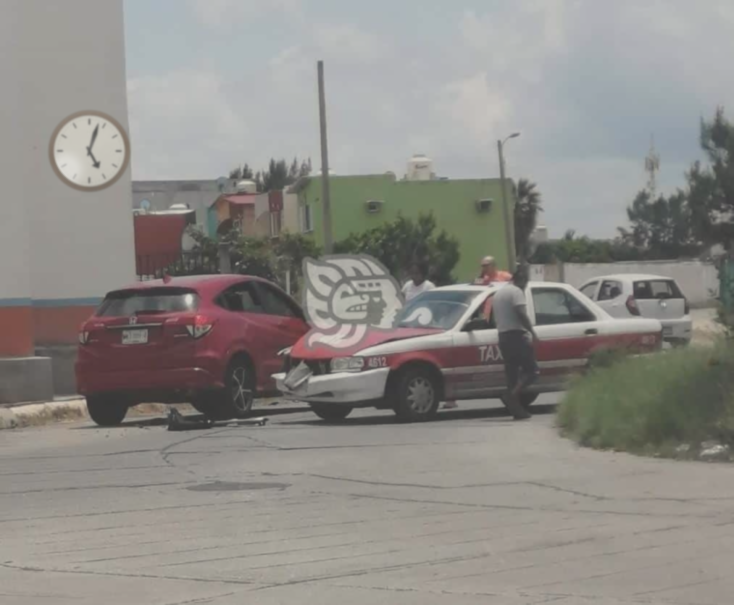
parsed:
**5:03**
